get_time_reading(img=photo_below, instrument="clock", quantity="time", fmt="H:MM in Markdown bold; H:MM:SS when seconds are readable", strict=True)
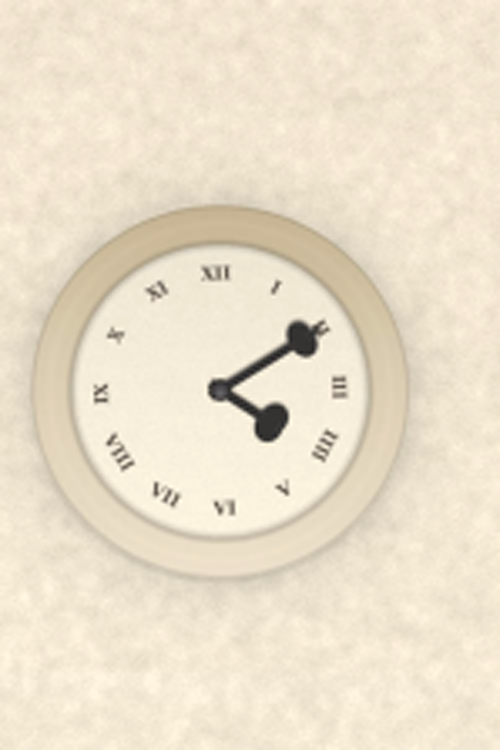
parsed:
**4:10**
